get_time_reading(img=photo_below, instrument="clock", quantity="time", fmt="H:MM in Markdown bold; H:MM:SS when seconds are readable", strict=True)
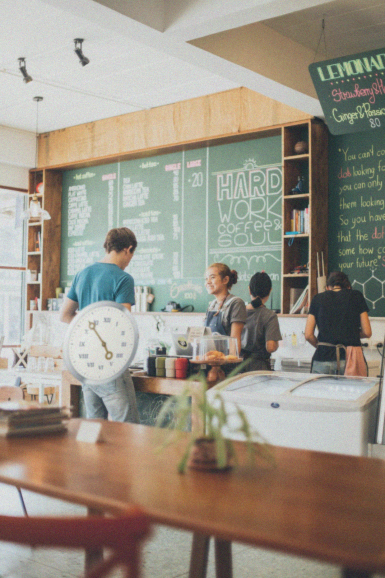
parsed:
**4:53**
